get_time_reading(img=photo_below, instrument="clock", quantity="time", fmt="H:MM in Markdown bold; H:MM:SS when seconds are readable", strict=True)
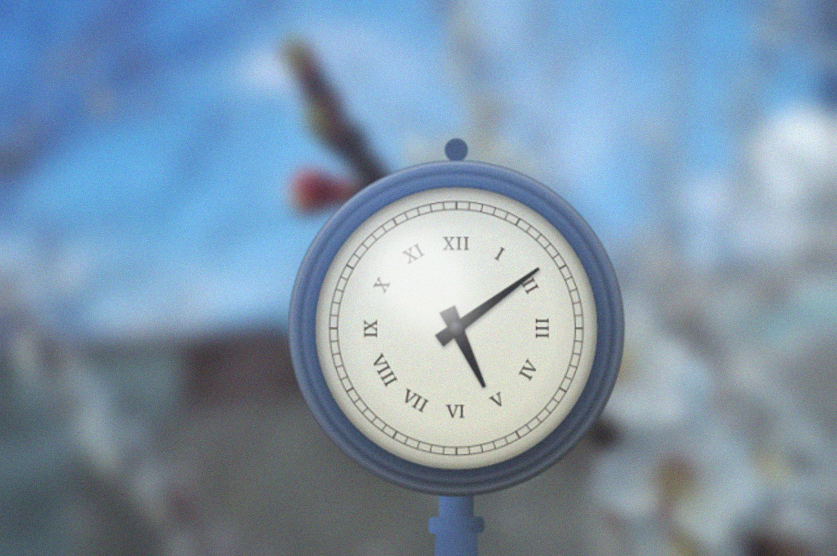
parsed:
**5:09**
